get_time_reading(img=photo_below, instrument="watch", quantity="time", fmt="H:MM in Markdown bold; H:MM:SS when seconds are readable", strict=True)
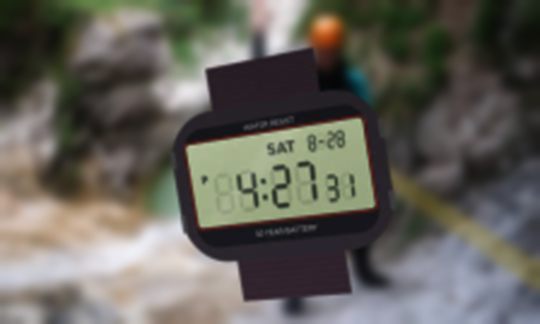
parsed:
**4:27:31**
